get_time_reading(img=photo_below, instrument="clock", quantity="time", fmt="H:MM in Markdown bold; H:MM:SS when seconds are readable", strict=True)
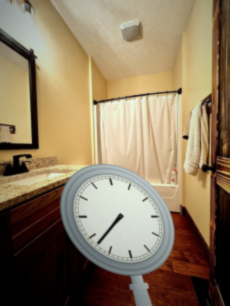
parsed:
**7:38**
